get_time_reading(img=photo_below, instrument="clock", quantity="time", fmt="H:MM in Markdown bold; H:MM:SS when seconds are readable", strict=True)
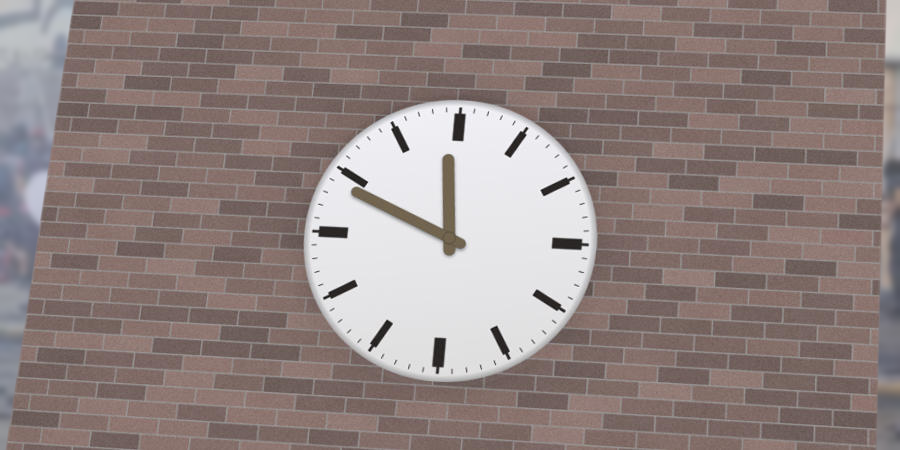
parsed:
**11:49**
